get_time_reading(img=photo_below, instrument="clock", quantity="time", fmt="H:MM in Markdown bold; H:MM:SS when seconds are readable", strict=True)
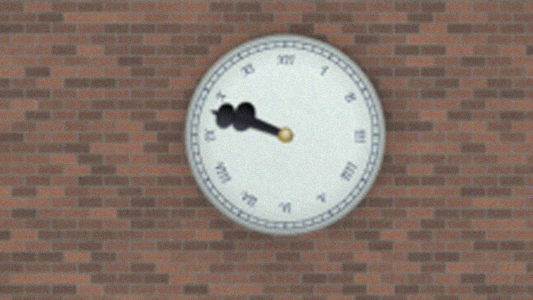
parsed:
**9:48**
